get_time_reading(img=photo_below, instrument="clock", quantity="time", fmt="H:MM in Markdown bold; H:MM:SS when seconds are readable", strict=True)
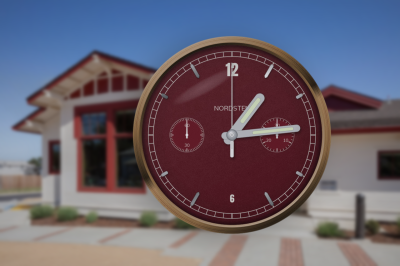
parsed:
**1:14**
